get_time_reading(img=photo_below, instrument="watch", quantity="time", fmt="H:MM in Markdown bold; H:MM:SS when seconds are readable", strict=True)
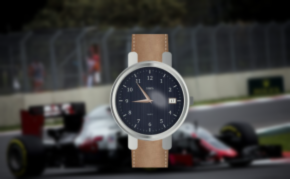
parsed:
**8:54**
